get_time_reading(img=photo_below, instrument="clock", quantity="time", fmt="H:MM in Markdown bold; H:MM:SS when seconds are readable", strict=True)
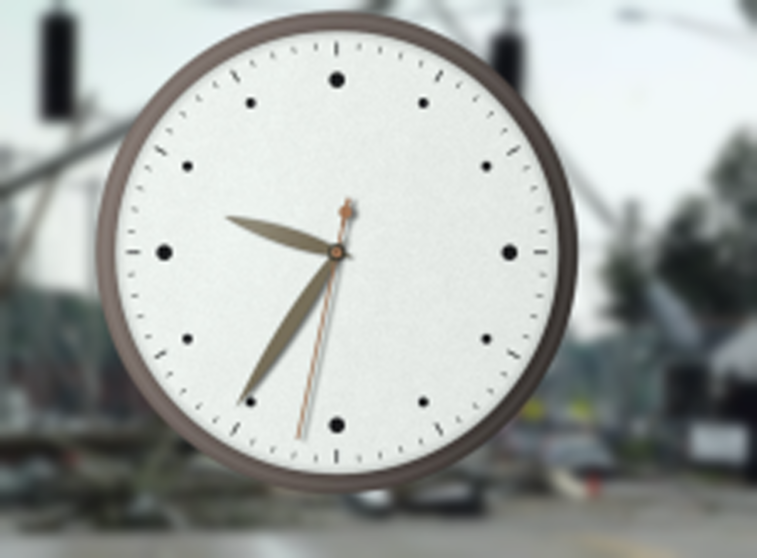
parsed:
**9:35:32**
